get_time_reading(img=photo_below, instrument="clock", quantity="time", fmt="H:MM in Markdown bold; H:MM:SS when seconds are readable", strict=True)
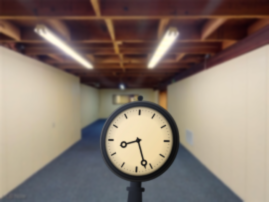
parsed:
**8:27**
